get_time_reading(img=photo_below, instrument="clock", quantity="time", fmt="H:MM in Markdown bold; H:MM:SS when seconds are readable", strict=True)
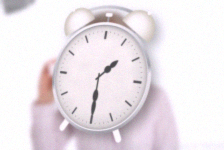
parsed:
**1:30**
